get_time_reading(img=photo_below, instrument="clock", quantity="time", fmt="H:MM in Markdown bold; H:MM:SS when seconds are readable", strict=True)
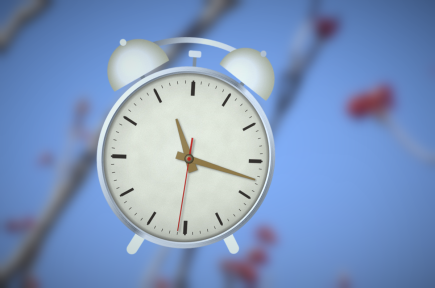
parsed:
**11:17:31**
